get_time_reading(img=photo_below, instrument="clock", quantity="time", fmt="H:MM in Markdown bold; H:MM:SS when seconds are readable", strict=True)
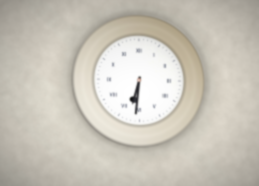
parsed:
**6:31**
